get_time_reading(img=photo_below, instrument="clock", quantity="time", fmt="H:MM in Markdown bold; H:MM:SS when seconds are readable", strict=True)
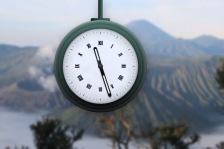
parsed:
**11:27**
